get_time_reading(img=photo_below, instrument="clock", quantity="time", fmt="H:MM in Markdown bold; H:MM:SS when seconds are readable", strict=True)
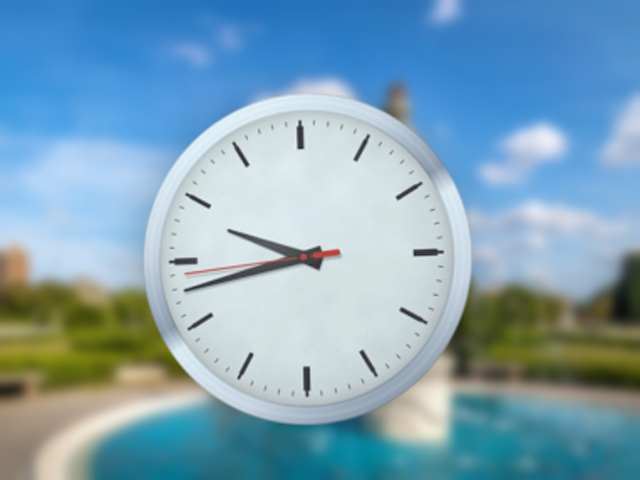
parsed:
**9:42:44**
